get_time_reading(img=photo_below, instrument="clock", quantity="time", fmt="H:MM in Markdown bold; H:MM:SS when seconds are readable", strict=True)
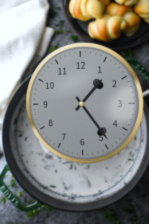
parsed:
**1:24**
